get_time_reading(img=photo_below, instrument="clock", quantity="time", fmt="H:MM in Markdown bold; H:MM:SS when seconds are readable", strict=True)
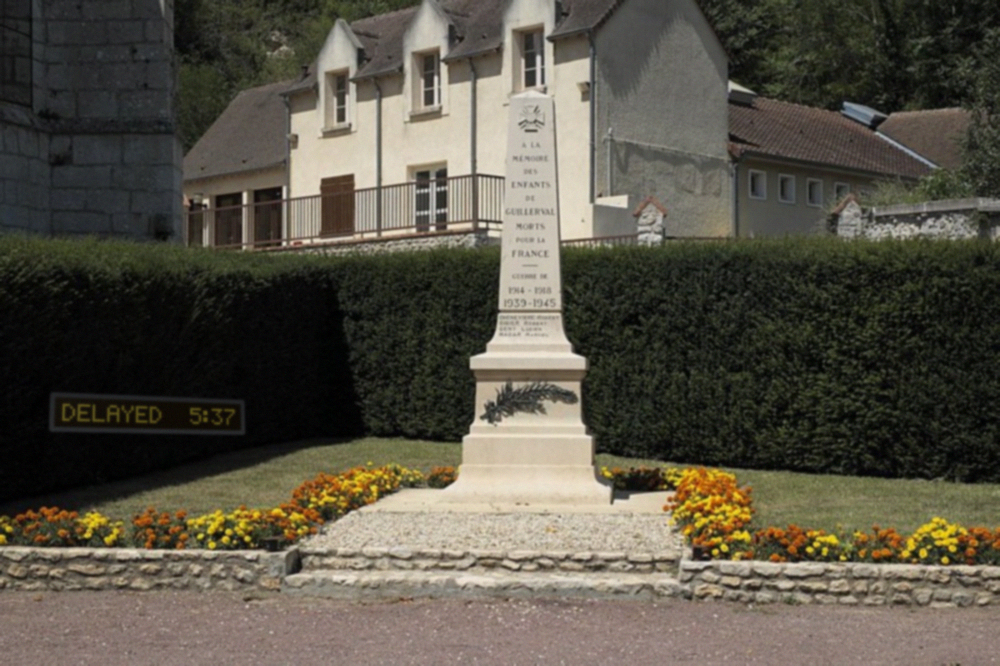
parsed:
**5:37**
